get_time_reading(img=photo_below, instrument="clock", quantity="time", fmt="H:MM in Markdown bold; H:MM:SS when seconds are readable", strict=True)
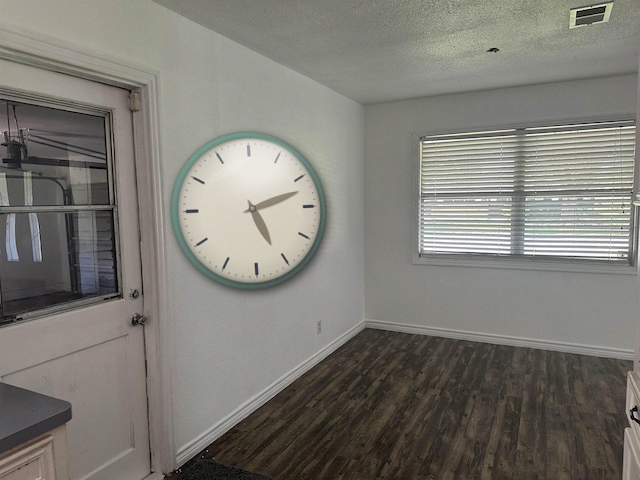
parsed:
**5:12**
